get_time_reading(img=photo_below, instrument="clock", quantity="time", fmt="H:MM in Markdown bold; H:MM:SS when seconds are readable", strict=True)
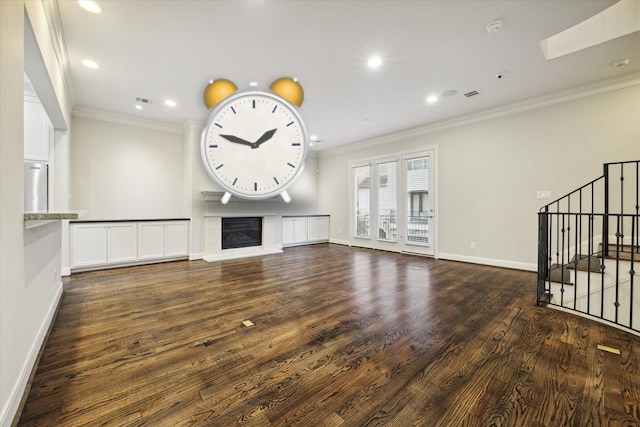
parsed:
**1:48**
